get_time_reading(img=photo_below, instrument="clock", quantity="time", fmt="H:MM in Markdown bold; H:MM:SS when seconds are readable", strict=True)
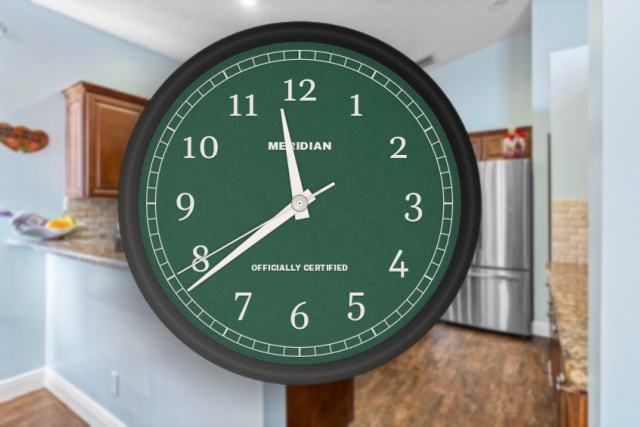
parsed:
**11:38:40**
